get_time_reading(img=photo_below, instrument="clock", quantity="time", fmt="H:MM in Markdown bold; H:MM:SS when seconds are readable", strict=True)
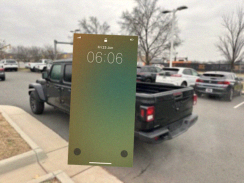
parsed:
**6:06**
